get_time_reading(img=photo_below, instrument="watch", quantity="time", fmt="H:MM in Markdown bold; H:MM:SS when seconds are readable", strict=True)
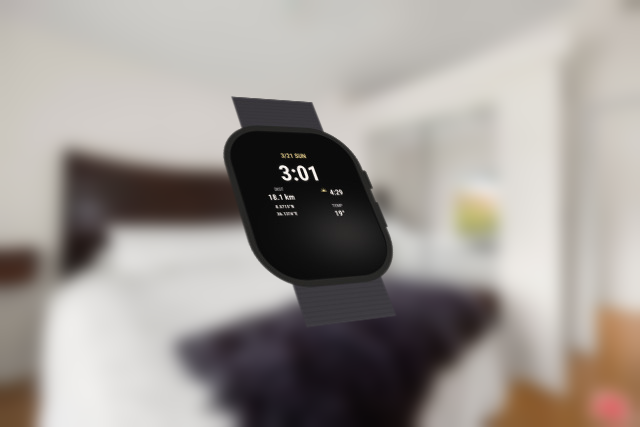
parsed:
**3:01**
